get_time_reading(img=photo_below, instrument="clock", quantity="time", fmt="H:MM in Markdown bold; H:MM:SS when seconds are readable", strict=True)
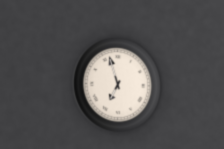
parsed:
**6:57**
